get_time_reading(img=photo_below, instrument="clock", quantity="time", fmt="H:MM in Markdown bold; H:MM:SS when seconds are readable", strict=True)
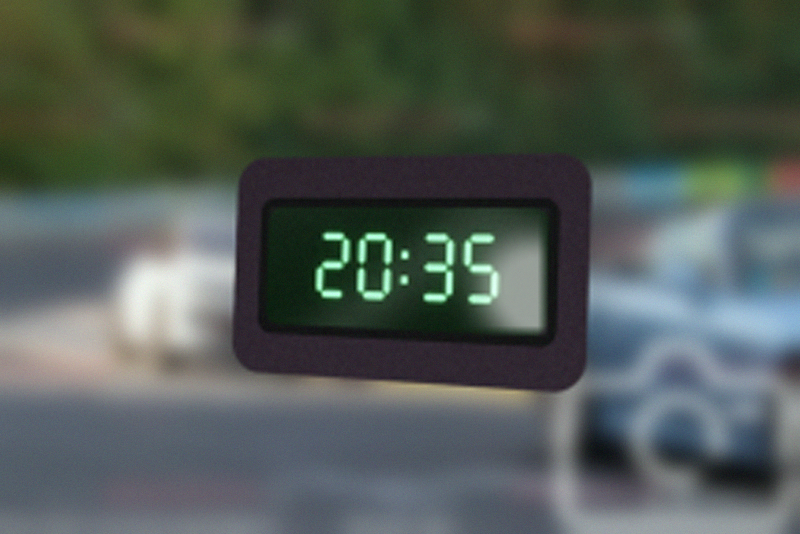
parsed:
**20:35**
